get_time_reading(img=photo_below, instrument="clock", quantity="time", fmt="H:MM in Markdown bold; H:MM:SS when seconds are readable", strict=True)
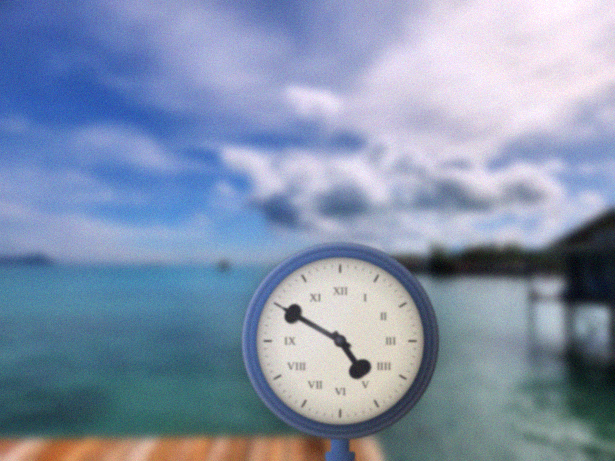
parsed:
**4:50**
